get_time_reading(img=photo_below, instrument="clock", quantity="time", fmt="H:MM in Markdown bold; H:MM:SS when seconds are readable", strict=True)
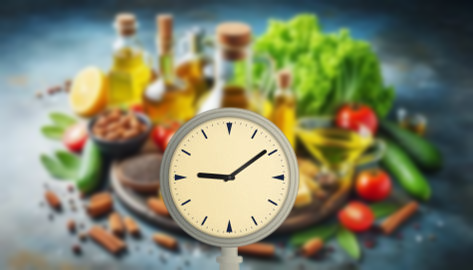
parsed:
**9:09**
